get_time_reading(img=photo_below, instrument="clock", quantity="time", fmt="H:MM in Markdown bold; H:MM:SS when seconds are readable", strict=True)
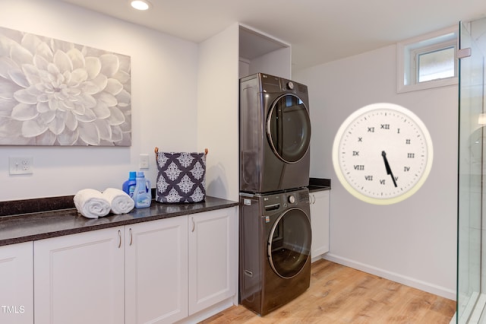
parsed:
**5:26**
